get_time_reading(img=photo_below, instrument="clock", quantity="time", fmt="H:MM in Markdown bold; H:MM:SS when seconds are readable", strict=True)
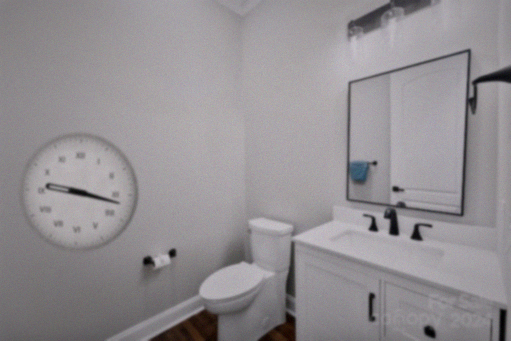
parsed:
**9:17**
